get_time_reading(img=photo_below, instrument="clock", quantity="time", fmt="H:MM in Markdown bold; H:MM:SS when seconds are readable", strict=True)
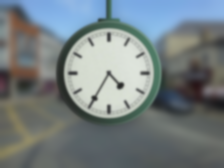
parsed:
**4:35**
